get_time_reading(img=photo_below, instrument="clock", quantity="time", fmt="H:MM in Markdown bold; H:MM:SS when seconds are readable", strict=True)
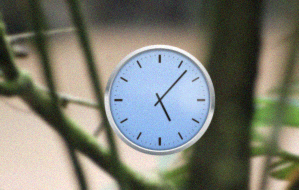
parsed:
**5:07**
